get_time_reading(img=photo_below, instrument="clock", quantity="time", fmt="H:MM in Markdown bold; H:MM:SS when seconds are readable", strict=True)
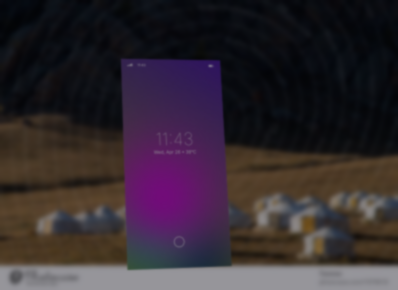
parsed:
**11:43**
